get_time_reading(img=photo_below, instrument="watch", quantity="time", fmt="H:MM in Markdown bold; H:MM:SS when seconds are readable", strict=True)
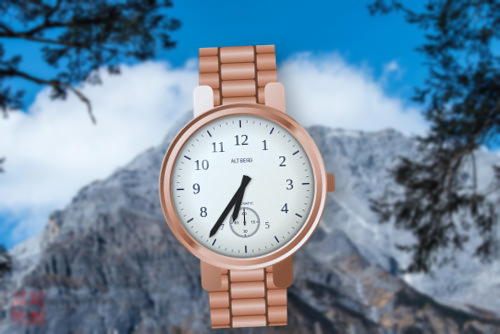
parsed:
**6:36**
